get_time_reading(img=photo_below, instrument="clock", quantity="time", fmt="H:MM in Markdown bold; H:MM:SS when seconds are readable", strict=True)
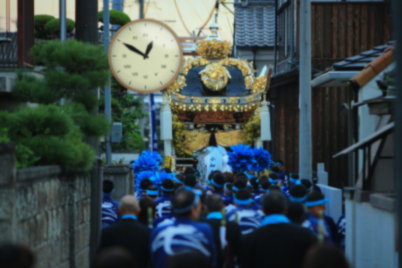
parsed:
**12:50**
